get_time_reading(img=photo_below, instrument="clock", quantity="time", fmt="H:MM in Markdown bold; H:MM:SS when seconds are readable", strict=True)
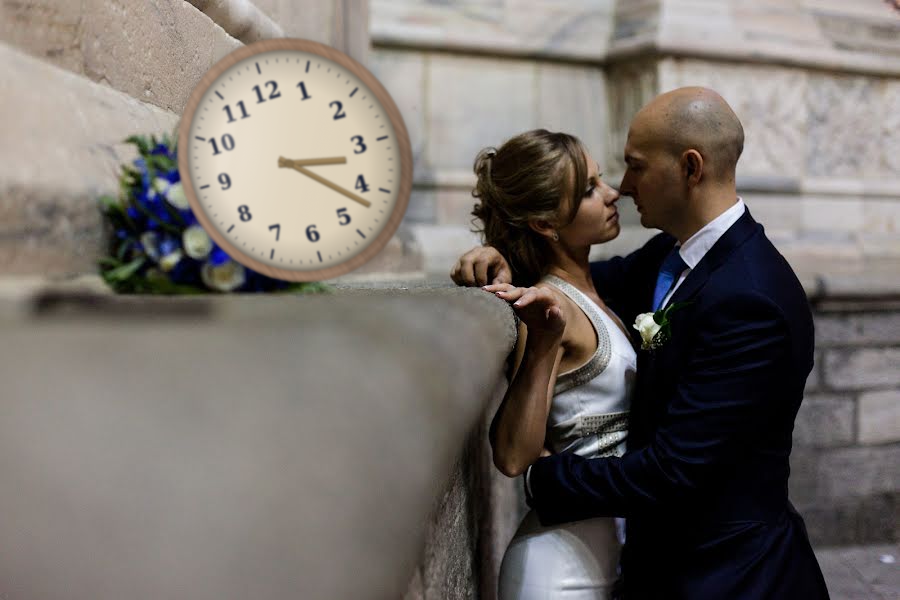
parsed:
**3:22**
